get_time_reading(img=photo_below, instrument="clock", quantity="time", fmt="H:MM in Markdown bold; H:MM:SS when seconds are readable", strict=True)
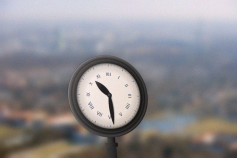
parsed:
**10:29**
